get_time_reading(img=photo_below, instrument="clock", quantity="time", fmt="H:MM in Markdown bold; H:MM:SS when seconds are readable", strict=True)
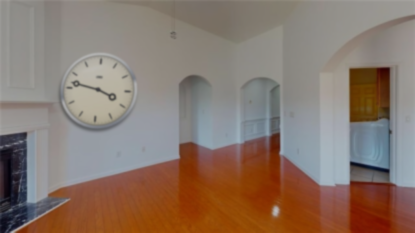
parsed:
**3:47**
